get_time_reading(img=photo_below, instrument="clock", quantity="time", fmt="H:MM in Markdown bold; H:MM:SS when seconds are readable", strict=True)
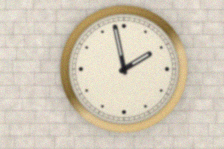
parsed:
**1:58**
